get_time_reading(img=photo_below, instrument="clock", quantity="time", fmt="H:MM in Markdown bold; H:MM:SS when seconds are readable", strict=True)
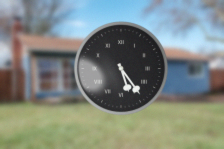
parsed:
**5:24**
